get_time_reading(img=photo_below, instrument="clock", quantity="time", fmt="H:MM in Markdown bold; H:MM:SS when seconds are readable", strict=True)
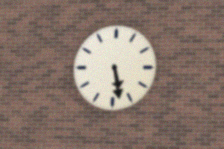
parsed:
**5:28**
